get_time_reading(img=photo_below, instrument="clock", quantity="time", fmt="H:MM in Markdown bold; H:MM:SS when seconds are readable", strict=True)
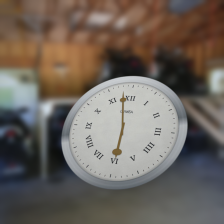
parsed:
**5:58**
